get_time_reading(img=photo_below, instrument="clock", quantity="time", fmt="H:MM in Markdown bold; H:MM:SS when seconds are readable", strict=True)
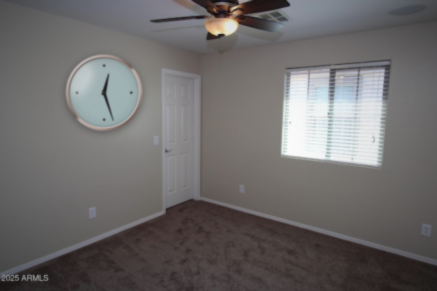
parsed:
**12:27**
